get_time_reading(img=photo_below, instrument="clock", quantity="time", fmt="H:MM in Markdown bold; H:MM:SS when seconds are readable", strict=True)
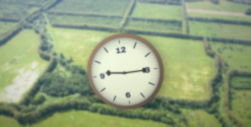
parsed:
**9:15**
